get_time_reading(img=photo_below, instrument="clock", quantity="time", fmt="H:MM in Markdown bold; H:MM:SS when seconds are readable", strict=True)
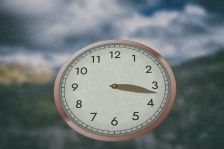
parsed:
**3:17**
